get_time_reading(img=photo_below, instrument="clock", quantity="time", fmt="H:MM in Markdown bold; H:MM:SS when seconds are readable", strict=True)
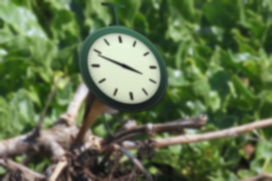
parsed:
**3:49**
